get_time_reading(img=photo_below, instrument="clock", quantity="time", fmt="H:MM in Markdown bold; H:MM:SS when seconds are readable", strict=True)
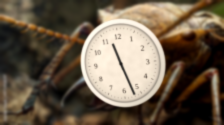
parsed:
**11:27**
